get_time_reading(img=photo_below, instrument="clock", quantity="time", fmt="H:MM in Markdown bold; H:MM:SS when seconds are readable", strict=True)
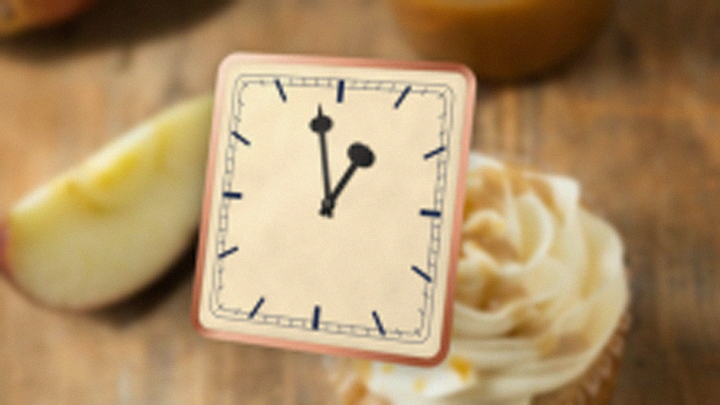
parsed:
**12:58**
